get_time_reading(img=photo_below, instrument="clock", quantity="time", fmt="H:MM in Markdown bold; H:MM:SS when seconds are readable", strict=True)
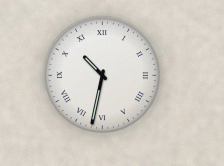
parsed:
**10:32**
